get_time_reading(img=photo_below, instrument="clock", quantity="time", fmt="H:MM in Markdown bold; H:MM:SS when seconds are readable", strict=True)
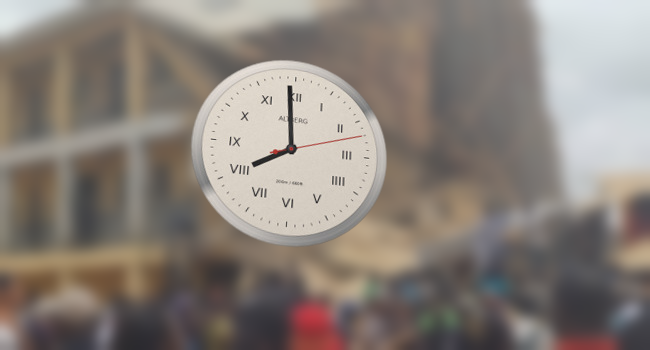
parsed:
**7:59:12**
